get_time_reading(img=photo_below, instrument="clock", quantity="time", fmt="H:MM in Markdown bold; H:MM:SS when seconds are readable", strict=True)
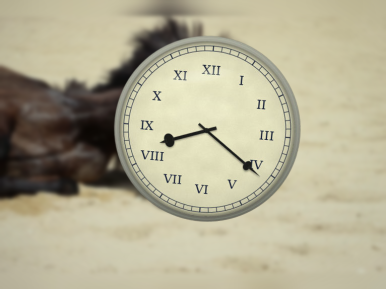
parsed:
**8:21**
